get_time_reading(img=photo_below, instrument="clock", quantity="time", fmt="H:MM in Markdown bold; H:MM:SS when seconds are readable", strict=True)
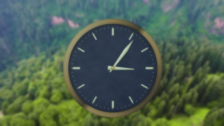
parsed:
**3:06**
